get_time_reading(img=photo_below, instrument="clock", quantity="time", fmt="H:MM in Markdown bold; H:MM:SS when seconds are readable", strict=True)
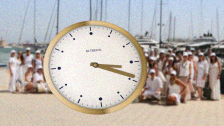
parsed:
**3:19**
